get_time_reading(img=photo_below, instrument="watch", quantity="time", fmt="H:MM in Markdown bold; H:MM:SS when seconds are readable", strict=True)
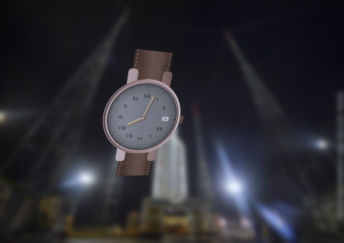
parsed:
**8:03**
